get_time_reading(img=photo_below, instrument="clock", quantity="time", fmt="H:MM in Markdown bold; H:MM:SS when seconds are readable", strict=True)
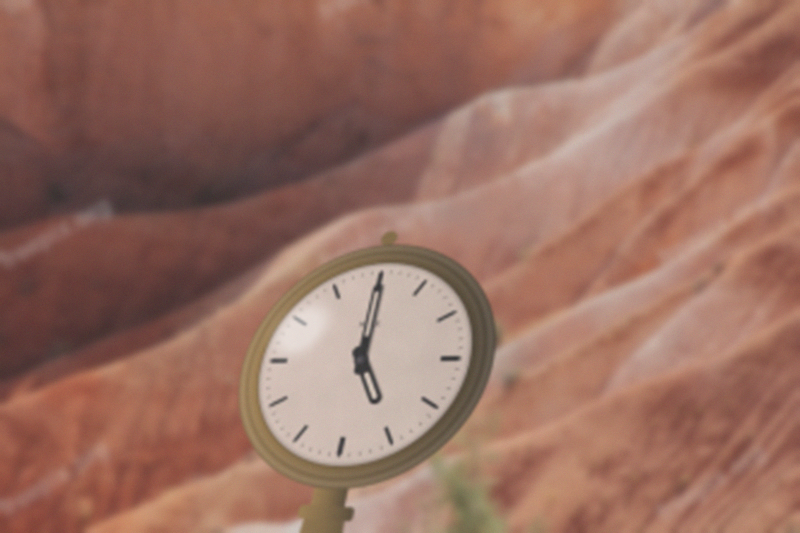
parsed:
**5:00**
